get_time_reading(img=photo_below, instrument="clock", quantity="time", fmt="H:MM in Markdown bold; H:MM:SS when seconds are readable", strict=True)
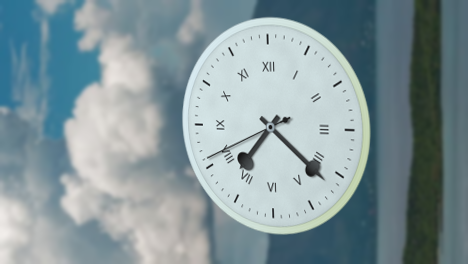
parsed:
**7:21:41**
